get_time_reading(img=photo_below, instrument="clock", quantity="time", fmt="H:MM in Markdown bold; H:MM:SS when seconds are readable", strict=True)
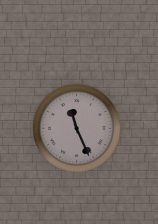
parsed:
**11:26**
